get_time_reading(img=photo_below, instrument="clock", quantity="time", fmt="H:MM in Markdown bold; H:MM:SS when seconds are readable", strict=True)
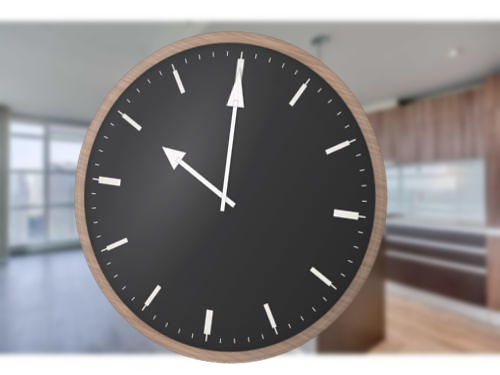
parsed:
**10:00**
